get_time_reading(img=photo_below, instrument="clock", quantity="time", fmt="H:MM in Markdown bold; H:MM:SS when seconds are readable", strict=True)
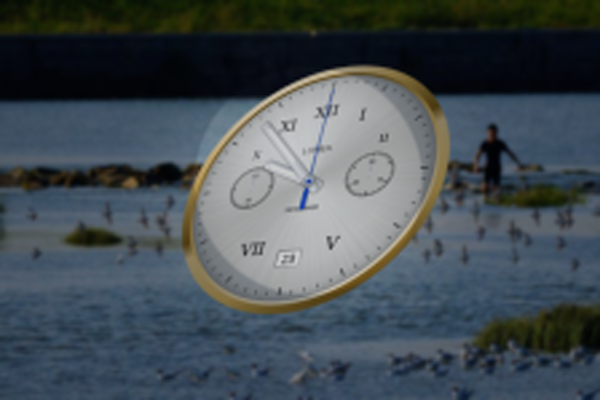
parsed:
**9:53**
